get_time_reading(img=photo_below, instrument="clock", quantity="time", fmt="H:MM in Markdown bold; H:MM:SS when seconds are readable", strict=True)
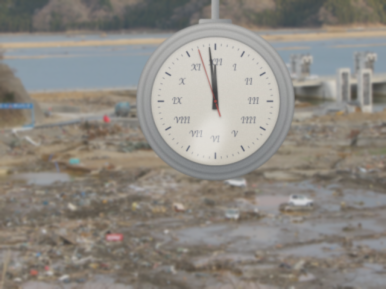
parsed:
**11:58:57**
